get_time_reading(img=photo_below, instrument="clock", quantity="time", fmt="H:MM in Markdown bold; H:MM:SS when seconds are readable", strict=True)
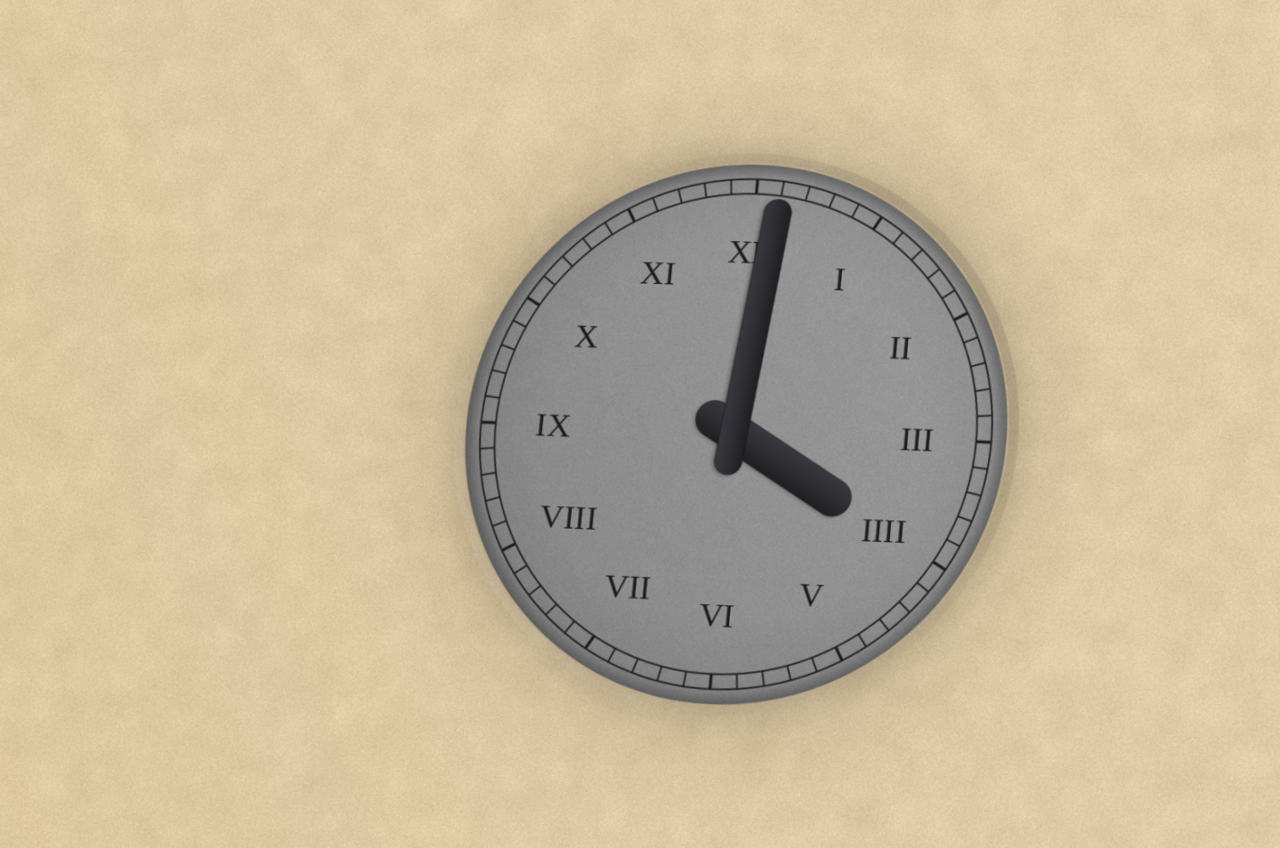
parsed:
**4:01**
